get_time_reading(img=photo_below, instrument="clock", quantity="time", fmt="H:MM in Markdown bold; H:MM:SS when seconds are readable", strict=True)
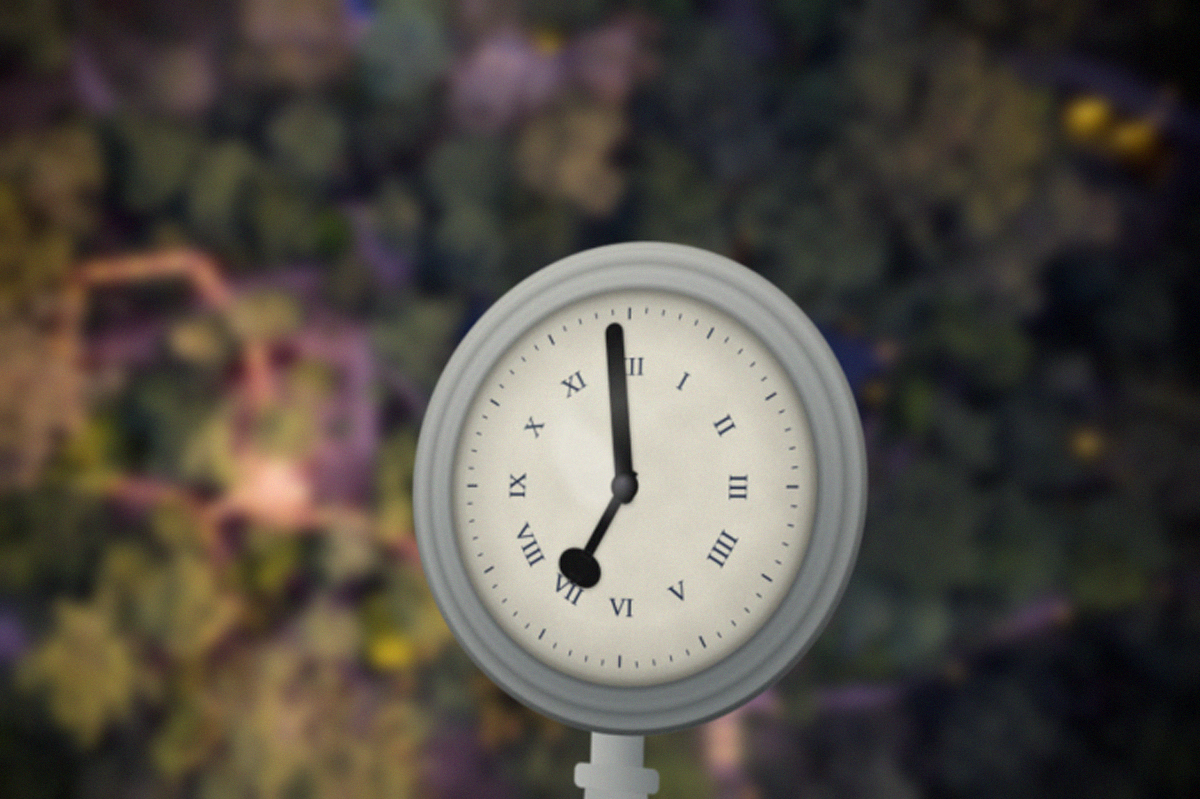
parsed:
**6:59**
